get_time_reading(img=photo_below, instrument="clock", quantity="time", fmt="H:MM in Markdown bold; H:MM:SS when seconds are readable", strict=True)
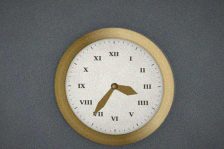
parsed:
**3:36**
